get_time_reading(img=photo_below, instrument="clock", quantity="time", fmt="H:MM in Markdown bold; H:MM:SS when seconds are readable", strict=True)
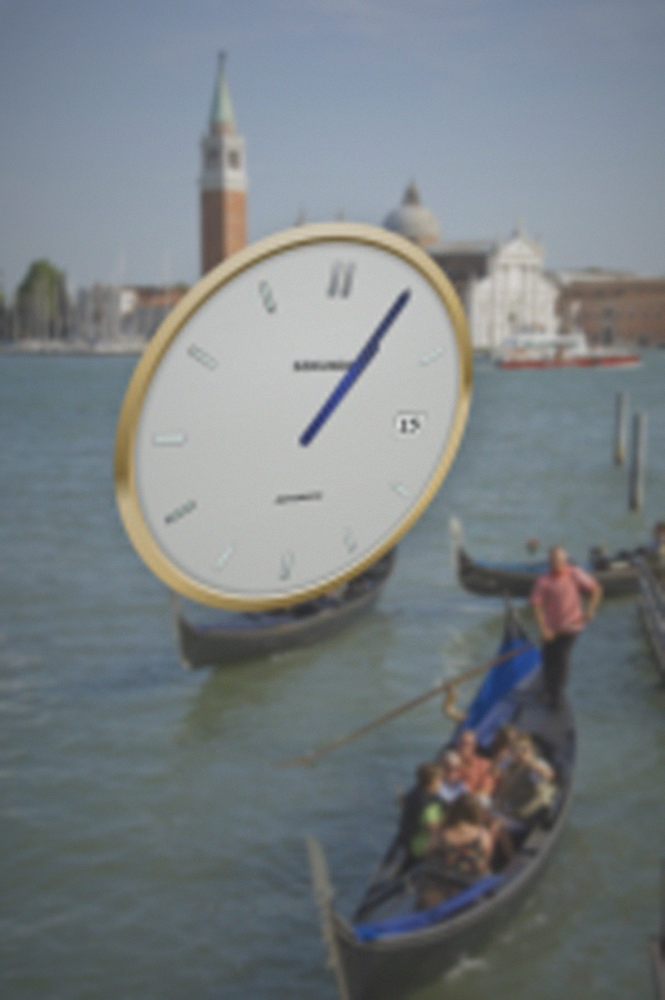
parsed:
**1:05**
